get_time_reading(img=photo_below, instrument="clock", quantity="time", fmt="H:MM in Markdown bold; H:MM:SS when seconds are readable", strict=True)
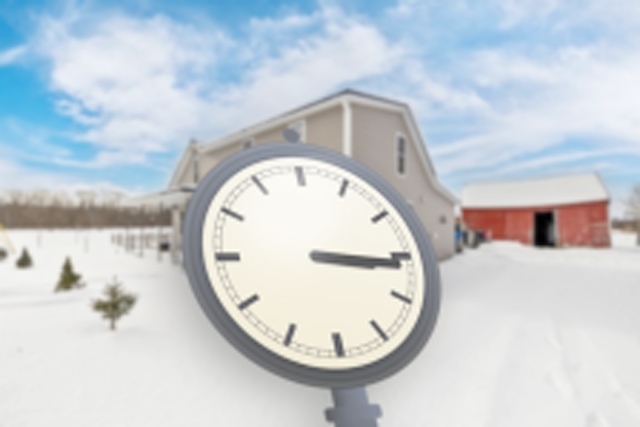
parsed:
**3:16**
